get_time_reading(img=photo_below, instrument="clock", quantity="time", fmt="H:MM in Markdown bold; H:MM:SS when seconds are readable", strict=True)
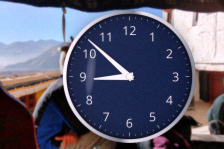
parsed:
**8:52**
